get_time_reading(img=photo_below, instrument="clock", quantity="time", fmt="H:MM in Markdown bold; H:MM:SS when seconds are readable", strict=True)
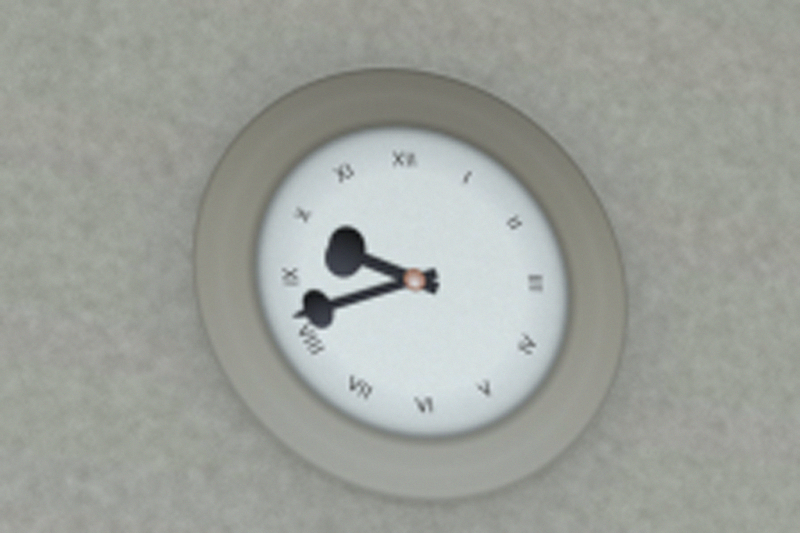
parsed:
**9:42**
